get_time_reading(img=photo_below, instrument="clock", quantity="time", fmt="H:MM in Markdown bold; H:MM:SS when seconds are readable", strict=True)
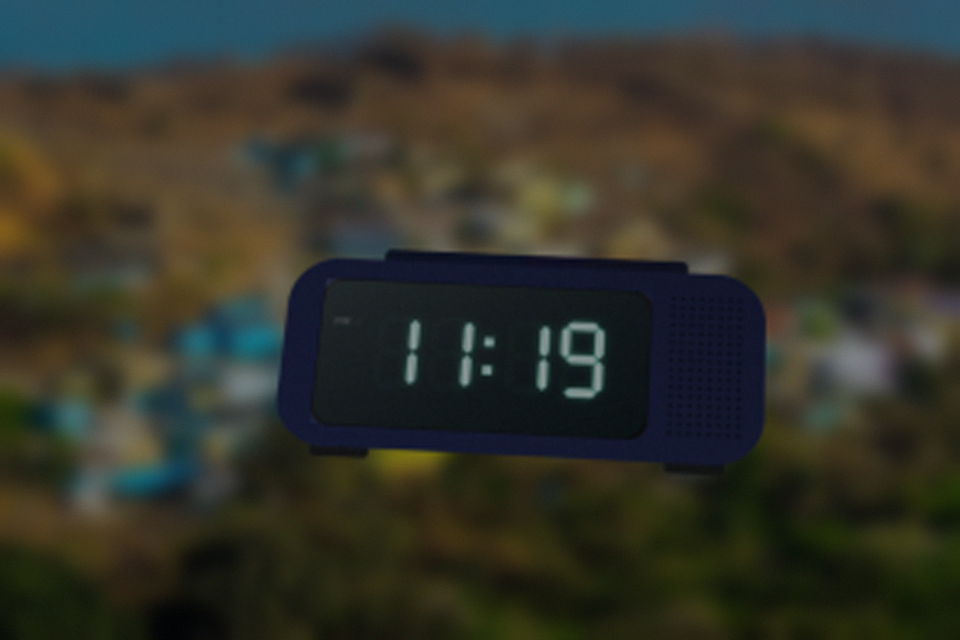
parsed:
**11:19**
